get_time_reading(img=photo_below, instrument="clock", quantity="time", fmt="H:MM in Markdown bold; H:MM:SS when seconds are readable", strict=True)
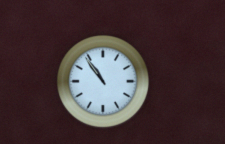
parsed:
**10:54**
